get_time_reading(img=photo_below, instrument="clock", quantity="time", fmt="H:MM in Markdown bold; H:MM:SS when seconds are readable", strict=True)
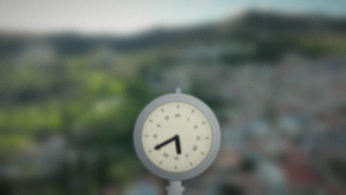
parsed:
**5:40**
